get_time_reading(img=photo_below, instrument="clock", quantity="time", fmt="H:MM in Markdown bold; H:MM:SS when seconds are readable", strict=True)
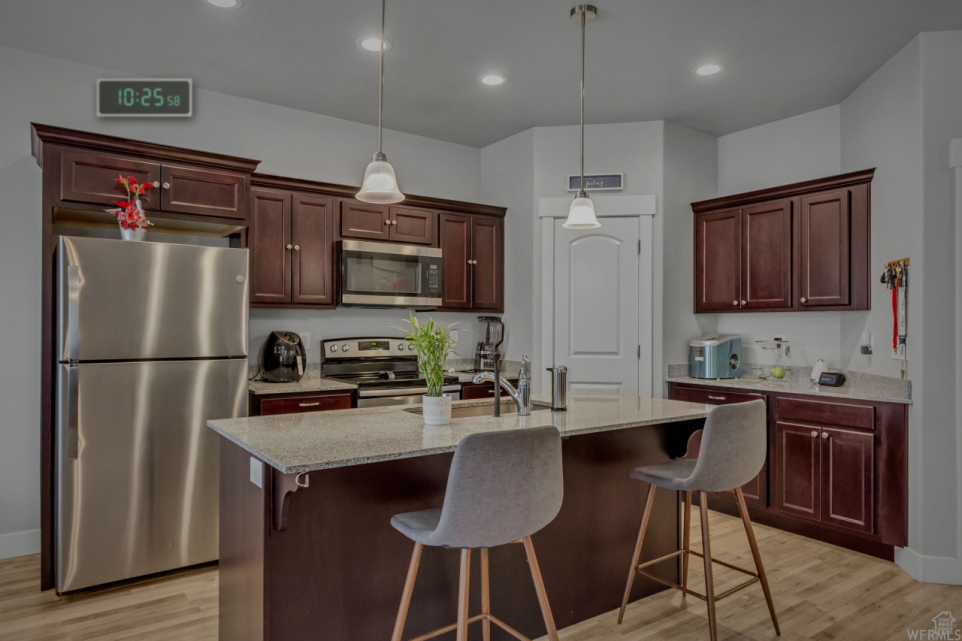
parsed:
**10:25**
